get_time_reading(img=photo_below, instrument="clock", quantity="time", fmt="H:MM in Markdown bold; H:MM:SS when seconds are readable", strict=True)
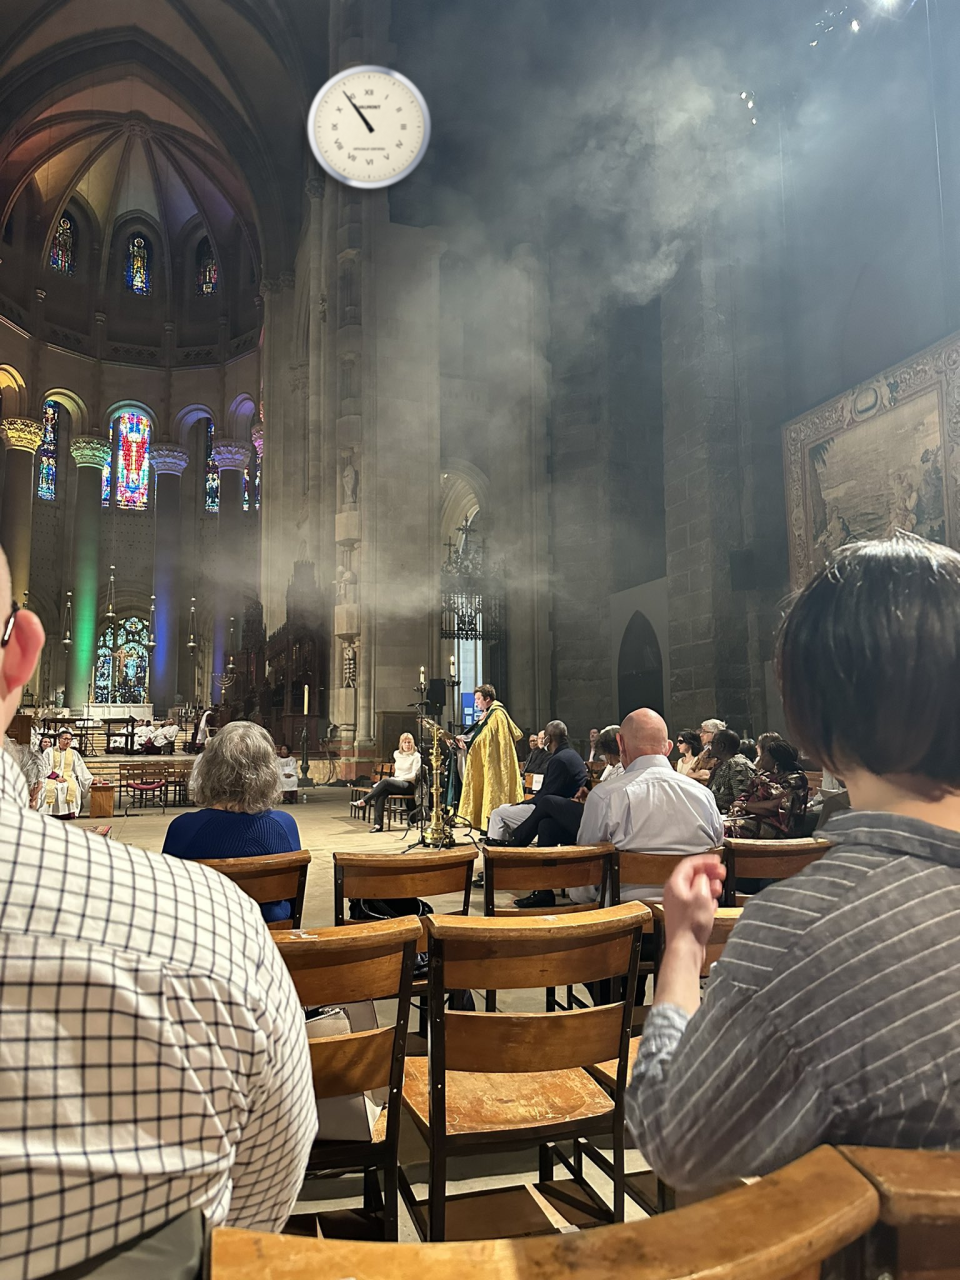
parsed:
**10:54**
